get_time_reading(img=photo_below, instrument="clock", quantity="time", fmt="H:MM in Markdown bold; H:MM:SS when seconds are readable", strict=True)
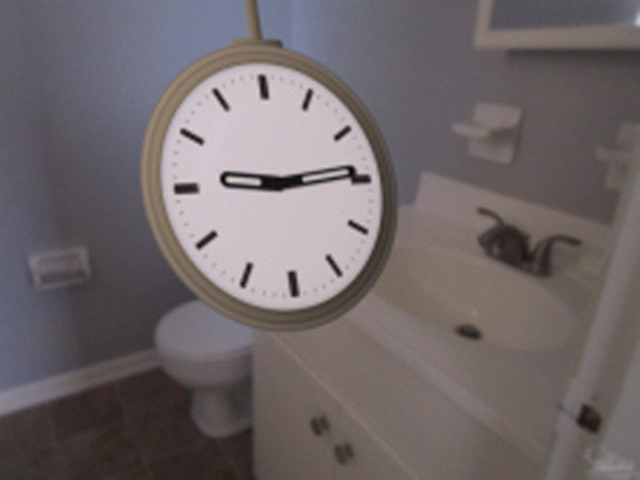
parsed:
**9:14**
